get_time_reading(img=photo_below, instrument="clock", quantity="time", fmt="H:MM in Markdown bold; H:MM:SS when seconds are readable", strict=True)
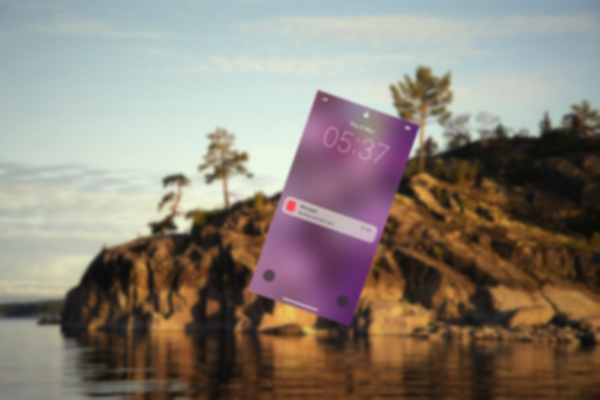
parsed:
**5:37**
